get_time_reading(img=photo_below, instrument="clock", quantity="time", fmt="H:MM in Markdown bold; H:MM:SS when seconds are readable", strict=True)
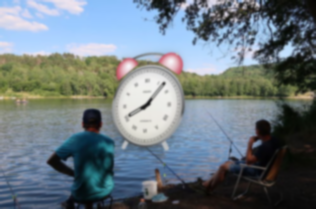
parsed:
**8:07**
